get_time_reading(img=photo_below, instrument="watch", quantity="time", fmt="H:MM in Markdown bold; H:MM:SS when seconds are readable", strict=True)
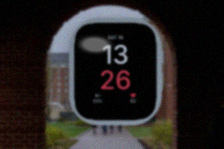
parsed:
**13:26**
